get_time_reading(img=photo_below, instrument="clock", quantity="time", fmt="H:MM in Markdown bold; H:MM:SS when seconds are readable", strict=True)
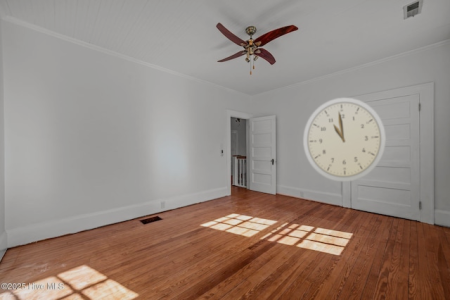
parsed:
**10:59**
